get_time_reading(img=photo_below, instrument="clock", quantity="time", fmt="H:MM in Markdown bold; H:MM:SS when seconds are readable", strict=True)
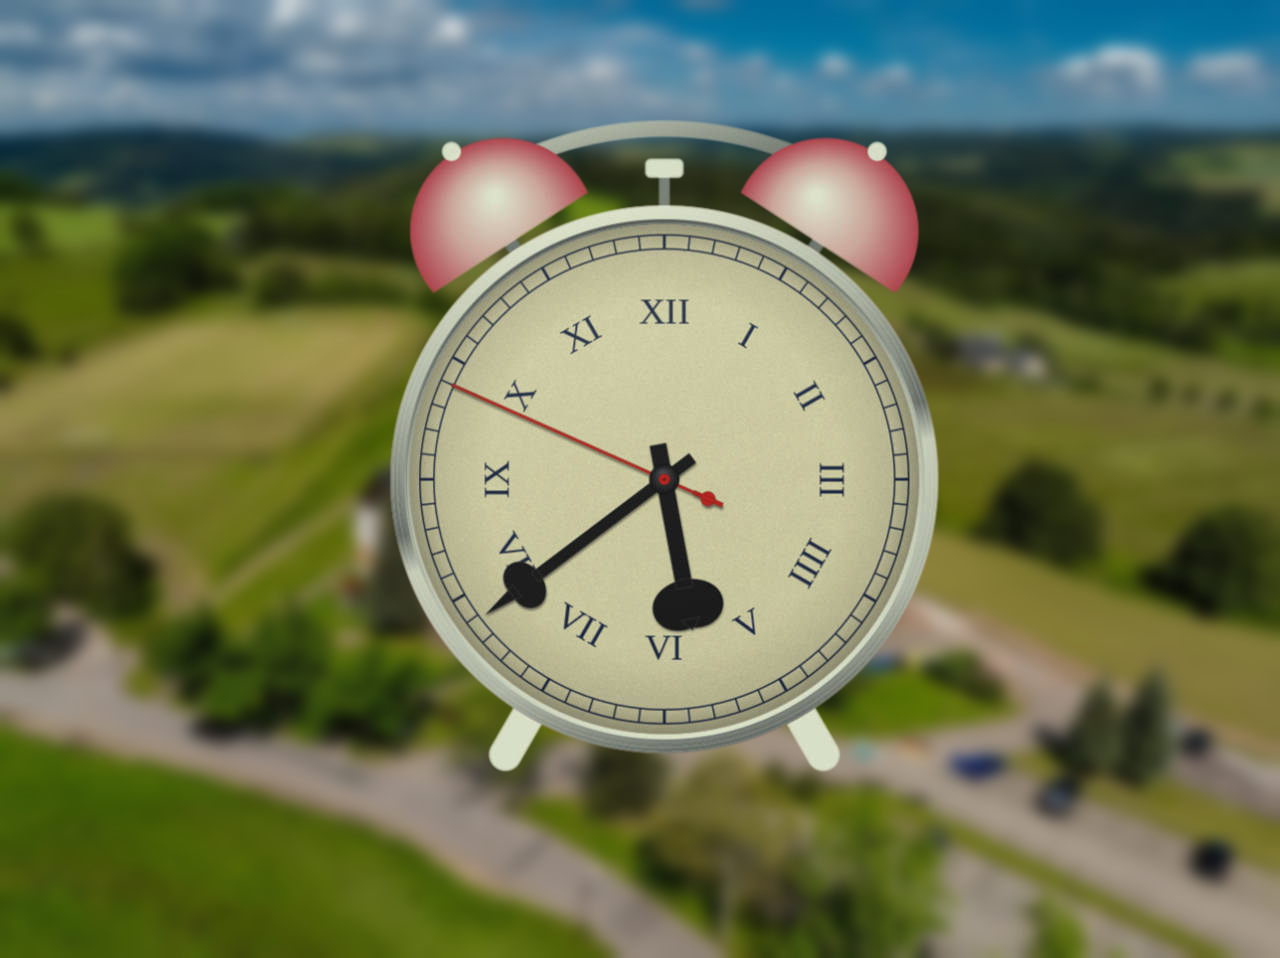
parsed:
**5:38:49**
